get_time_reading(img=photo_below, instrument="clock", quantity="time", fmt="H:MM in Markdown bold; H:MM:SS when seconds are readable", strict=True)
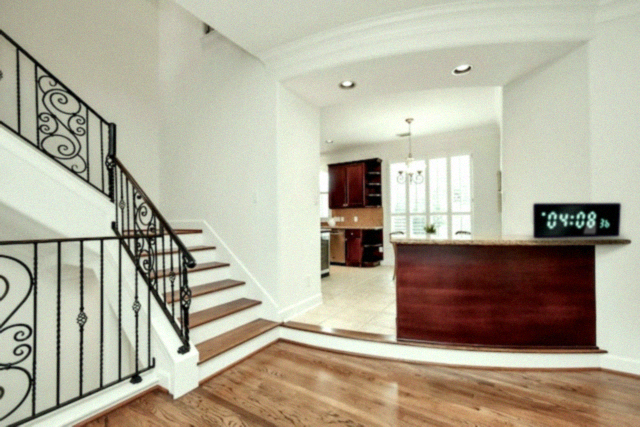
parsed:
**4:08**
